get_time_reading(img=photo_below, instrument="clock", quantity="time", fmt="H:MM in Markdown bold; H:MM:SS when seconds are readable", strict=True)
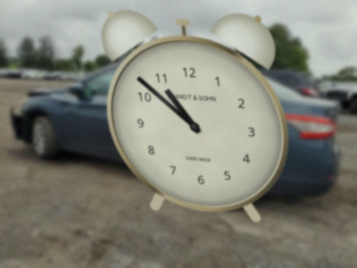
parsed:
**10:52**
